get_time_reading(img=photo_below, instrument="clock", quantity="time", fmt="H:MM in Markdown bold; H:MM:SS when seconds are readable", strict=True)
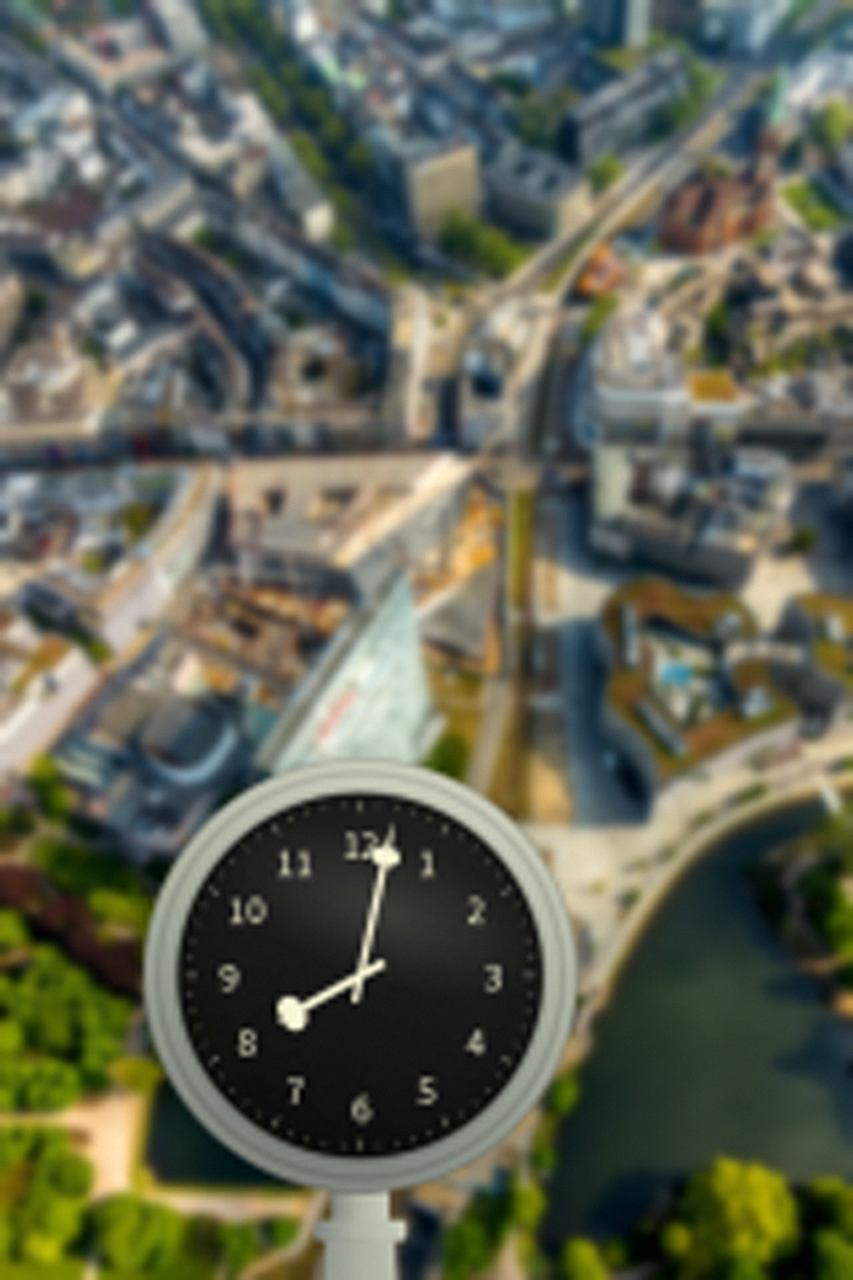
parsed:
**8:02**
